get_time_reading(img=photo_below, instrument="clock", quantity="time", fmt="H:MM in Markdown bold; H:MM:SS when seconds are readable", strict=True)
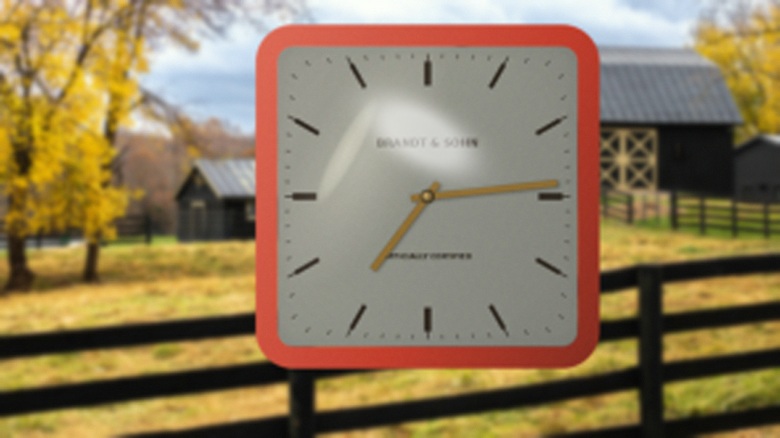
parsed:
**7:14**
